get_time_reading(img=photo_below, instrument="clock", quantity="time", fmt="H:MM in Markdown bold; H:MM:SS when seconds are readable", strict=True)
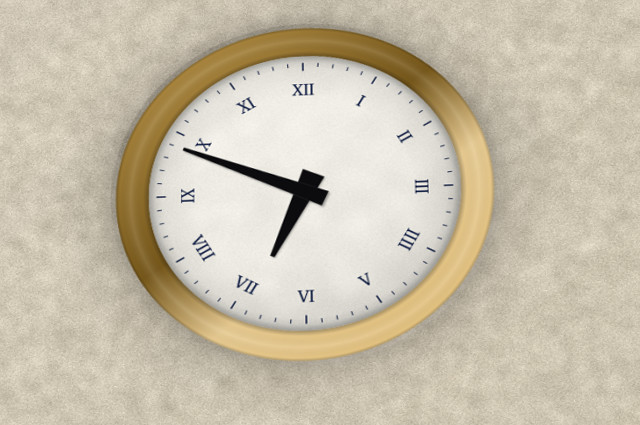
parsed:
**6:49**
